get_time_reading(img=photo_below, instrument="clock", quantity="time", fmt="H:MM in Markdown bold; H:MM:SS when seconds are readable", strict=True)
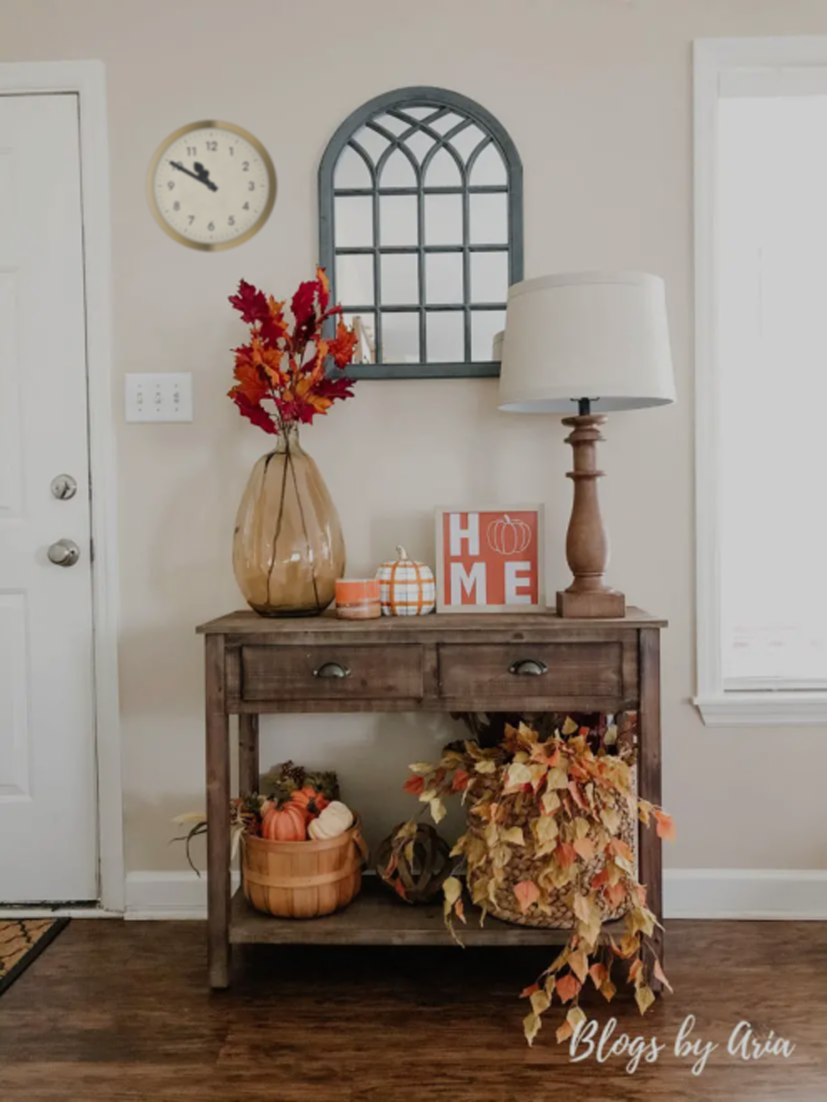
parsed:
**10:50**
